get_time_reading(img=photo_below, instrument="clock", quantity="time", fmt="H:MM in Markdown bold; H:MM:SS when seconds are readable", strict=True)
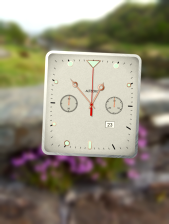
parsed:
**12:53**
